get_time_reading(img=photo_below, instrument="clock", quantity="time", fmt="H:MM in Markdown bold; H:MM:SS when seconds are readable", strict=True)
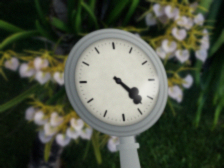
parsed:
**4:23**
